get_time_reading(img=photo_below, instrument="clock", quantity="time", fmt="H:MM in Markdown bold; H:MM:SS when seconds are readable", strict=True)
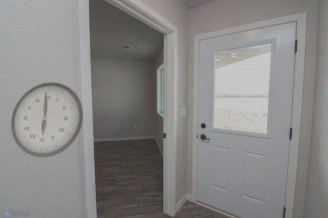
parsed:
**5:59**
